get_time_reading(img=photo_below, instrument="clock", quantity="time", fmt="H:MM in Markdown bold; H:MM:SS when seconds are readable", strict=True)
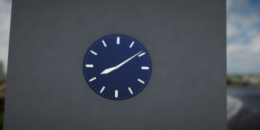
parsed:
**8:09**
